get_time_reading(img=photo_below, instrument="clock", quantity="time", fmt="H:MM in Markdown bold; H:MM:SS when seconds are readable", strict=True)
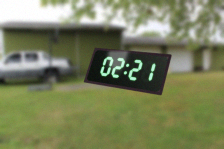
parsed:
**2:21**
